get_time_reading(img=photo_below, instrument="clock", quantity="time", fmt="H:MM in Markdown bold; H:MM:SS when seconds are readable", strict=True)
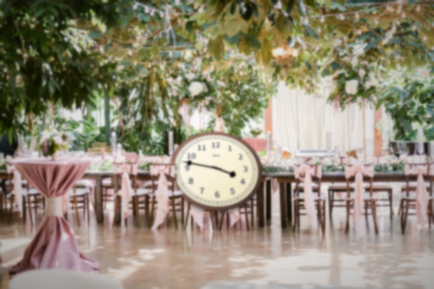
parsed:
**3:47**
